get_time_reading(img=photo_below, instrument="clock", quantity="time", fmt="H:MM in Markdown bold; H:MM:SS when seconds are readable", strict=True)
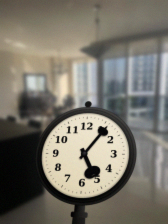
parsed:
**5:06**
